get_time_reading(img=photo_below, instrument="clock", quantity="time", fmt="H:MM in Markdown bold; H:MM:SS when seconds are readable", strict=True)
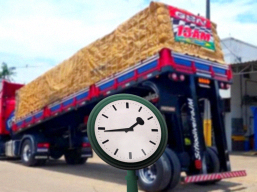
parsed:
**1:44**
